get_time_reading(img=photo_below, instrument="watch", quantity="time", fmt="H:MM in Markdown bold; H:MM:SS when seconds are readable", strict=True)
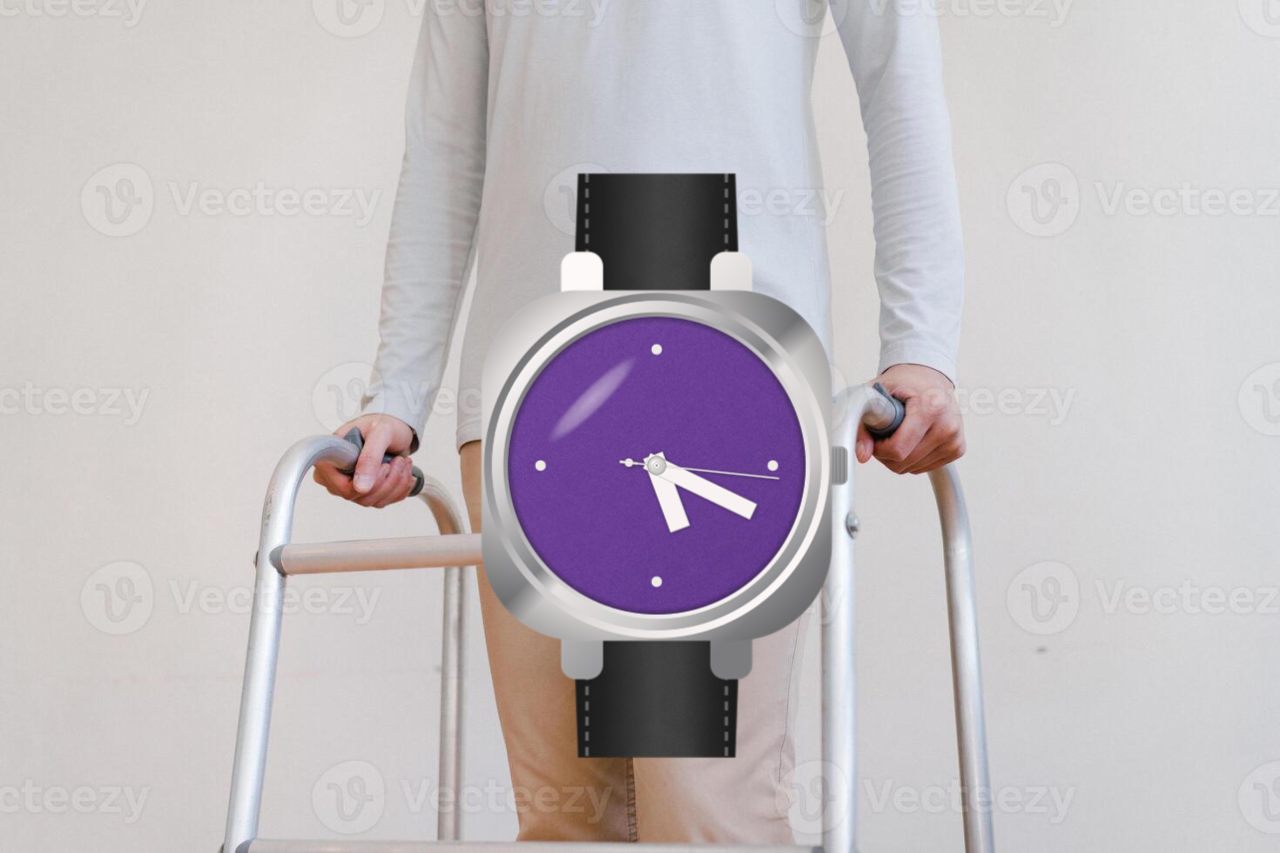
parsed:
**5:19:16**
